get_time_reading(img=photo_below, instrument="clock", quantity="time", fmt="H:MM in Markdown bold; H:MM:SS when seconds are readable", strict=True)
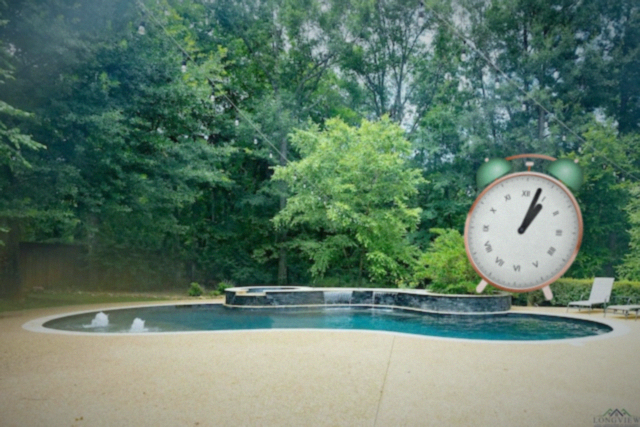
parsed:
**1:03**
